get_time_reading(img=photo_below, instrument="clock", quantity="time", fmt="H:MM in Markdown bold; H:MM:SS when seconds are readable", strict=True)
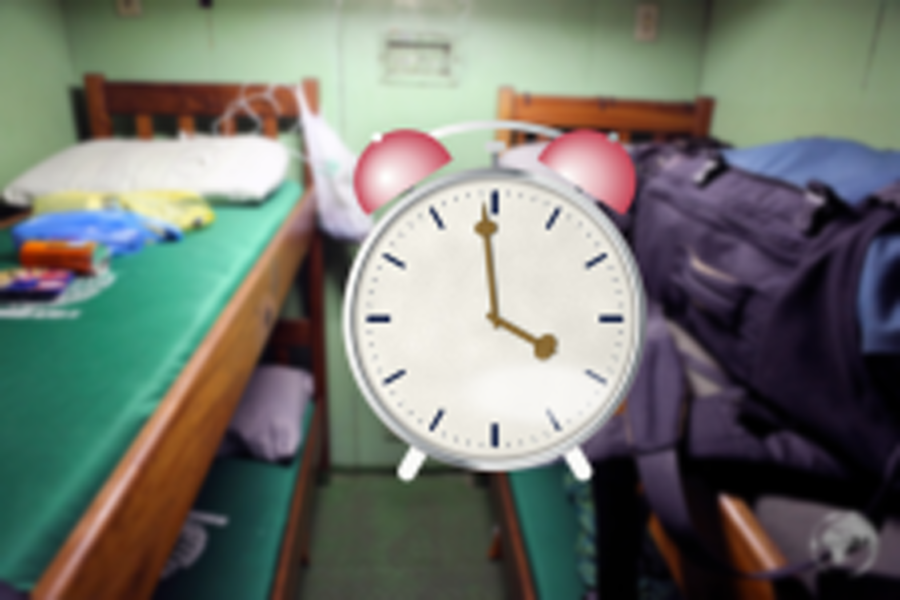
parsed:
**3:59**
